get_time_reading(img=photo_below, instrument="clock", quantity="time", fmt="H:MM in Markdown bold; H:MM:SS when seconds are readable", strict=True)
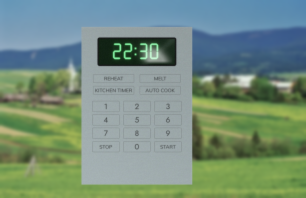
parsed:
**22:30**
